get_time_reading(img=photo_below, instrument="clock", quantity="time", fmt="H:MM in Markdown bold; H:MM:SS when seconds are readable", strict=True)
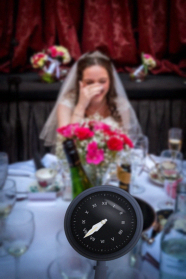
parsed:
**7:38**
